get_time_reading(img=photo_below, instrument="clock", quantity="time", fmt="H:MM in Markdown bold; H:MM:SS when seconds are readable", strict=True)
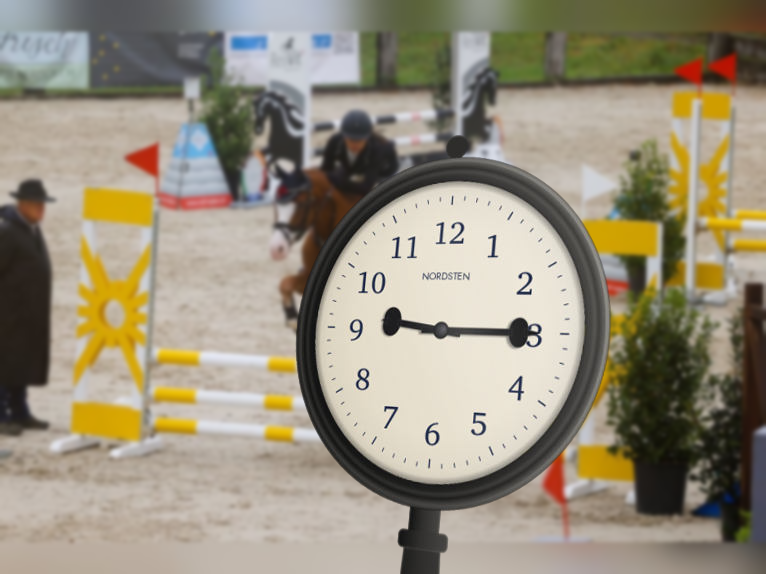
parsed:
**9:15**
